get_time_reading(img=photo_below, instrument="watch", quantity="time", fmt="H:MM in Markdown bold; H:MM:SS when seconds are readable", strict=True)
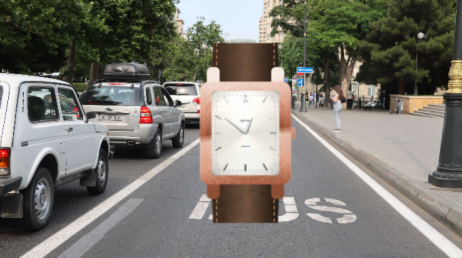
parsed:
**12:51**
